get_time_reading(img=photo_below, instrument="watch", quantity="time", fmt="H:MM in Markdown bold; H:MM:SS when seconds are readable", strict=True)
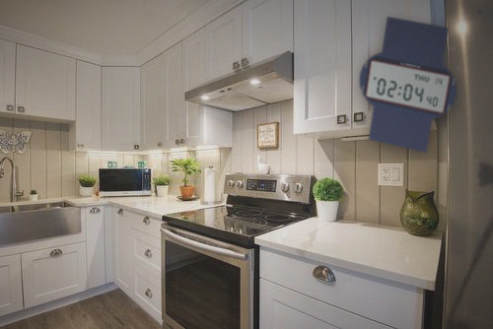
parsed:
**2:04:40**
